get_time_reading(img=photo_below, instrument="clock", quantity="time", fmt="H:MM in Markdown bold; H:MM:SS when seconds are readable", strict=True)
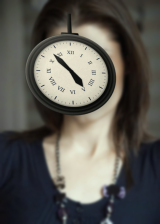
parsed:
**4:53**
